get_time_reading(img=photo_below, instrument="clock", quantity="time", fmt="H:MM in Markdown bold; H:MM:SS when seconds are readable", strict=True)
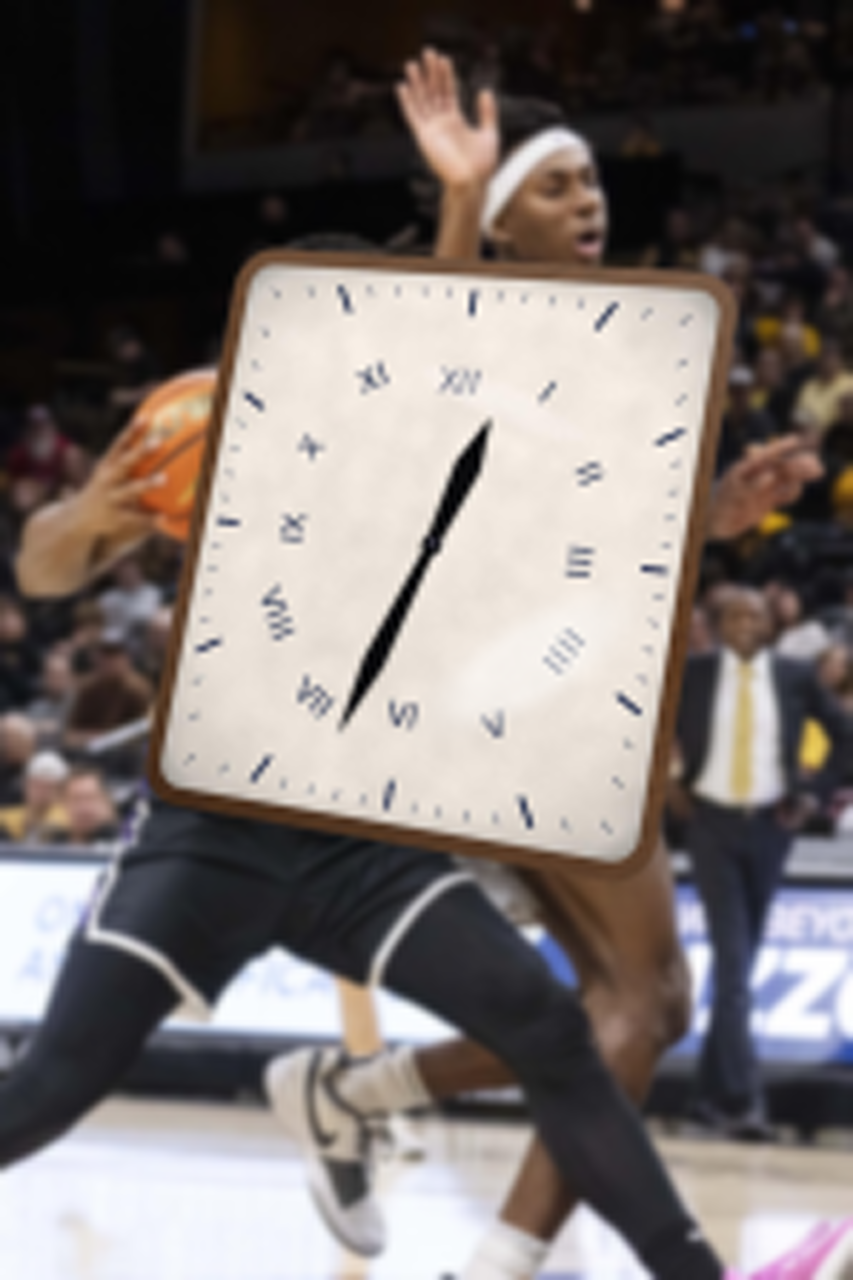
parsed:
**12:33**
